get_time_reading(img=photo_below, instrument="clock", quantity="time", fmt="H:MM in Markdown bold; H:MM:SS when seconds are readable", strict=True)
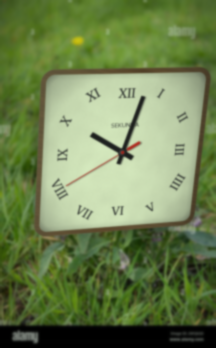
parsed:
**10:02:40**
